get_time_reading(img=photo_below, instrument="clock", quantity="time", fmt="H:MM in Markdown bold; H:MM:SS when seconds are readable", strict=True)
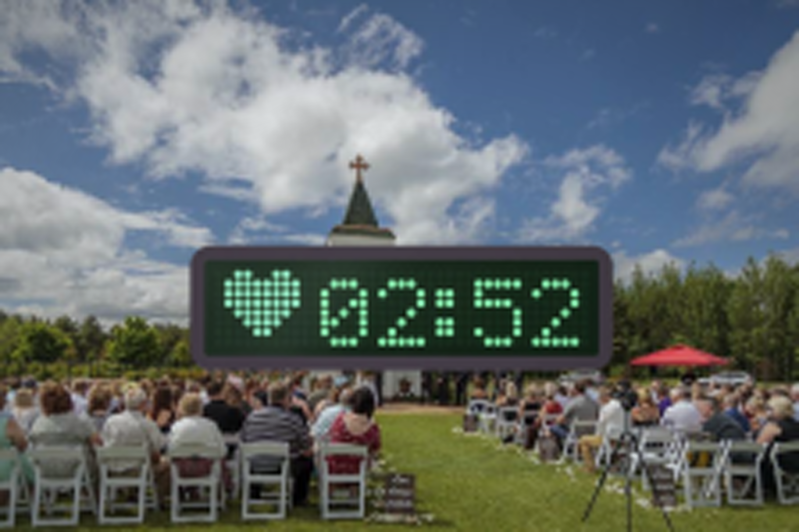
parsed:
**2:52**
